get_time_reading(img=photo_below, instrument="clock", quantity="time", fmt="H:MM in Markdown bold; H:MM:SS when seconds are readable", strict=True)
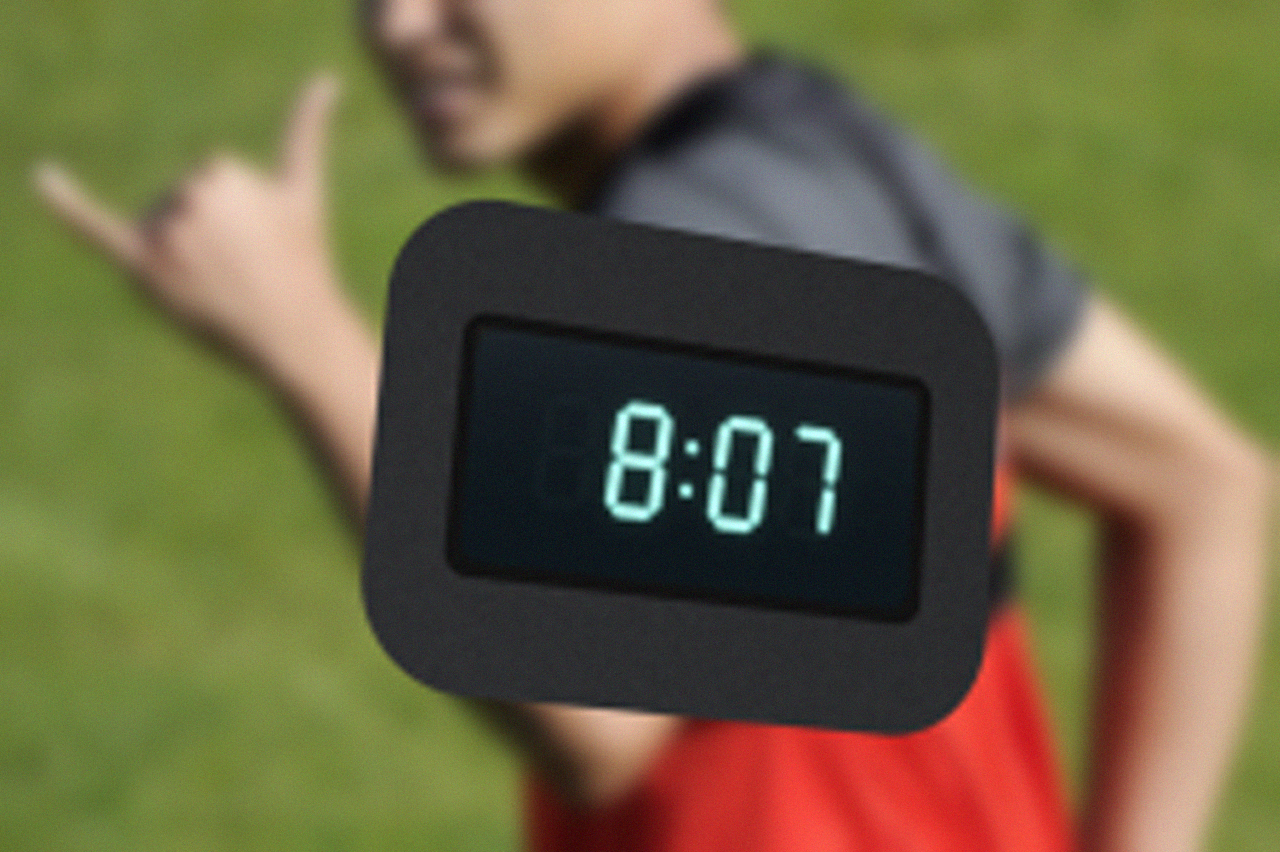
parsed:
**8:07**
